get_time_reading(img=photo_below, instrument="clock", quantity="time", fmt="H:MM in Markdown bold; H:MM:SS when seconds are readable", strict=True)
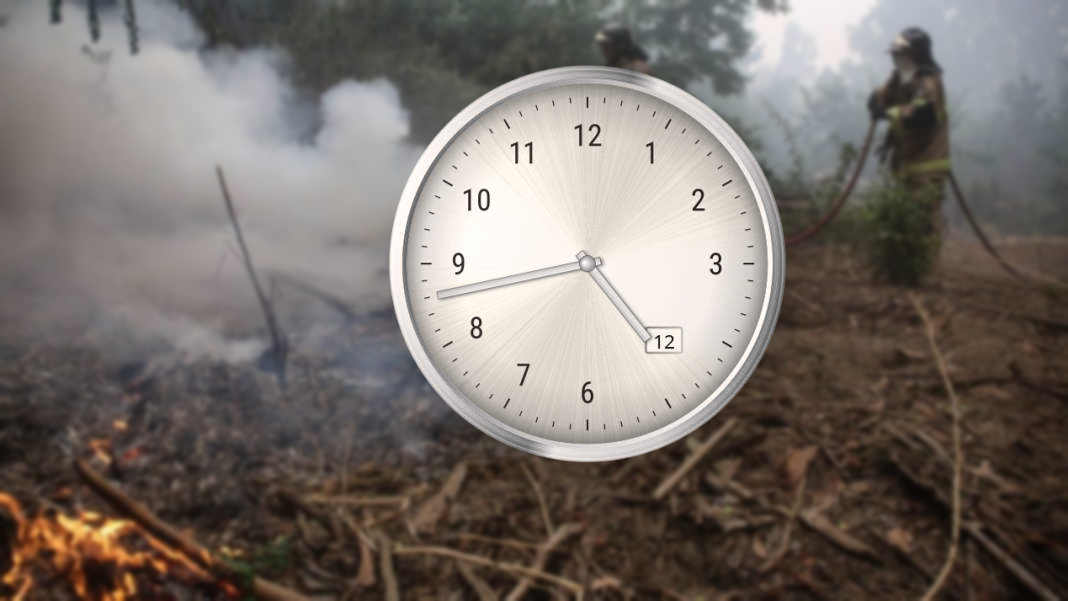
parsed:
**4:43**
